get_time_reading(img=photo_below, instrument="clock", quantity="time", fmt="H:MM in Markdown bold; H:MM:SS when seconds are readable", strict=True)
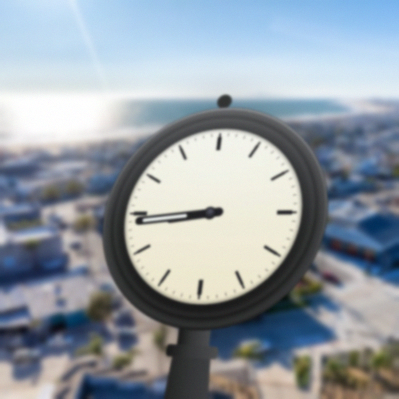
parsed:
**8:44**
